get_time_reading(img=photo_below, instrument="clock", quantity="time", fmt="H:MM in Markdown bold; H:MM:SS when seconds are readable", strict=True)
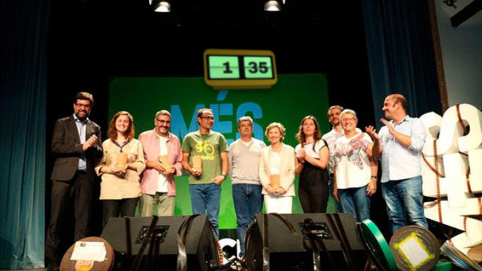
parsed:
**1:35**
